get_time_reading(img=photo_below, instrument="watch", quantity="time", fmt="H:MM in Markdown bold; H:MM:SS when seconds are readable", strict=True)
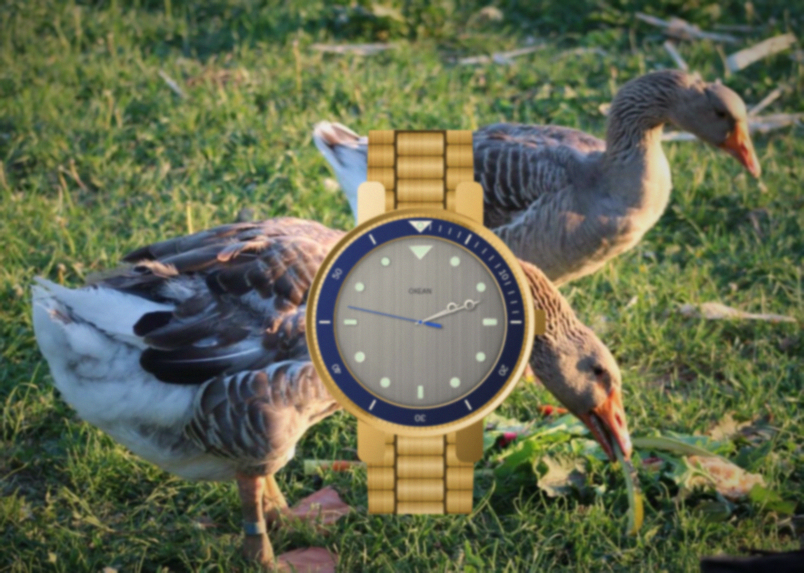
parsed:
**2:11:47**
